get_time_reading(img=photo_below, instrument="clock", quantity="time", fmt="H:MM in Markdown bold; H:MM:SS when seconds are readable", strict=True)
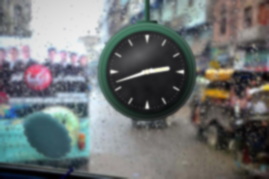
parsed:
**2:42**
